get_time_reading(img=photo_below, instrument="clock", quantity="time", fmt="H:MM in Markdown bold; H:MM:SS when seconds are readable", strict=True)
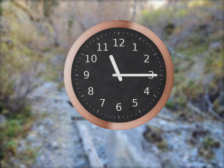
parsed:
**11:15**
